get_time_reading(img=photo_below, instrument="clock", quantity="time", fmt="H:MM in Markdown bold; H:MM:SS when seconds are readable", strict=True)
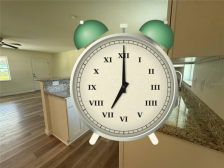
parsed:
**7:00**
